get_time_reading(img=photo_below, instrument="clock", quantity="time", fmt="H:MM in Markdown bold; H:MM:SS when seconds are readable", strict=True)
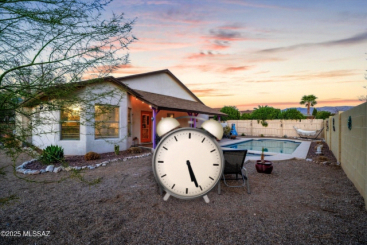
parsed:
**5:26**
